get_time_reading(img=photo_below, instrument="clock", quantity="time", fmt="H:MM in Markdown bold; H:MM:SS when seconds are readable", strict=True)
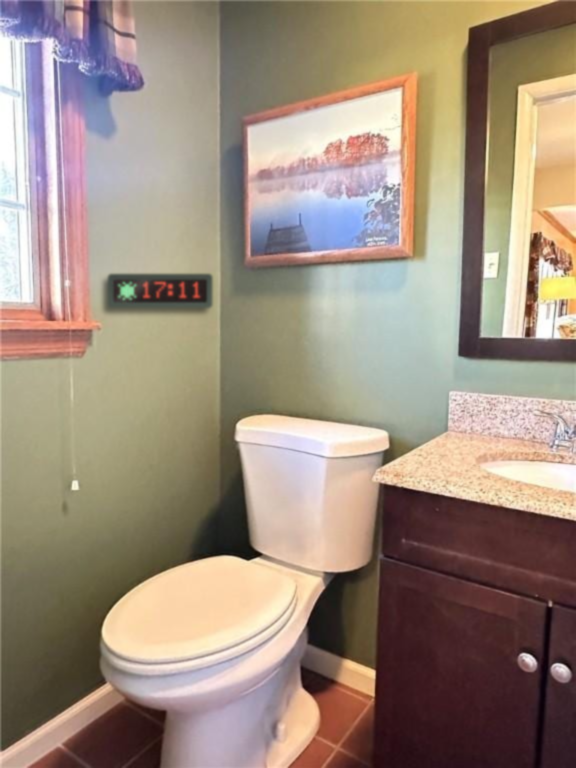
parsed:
**17:11**
